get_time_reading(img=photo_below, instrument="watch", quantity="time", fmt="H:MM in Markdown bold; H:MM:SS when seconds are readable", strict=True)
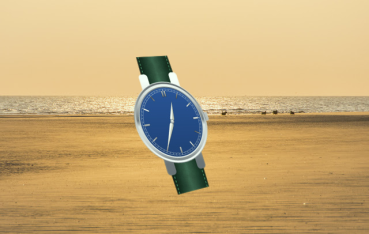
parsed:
**12:35**
